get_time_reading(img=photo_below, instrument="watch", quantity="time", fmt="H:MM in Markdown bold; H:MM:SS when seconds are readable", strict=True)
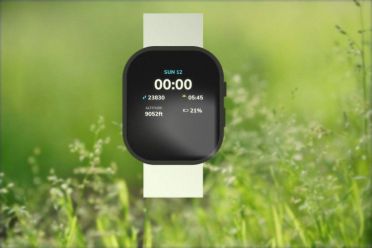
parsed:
**0:00**
